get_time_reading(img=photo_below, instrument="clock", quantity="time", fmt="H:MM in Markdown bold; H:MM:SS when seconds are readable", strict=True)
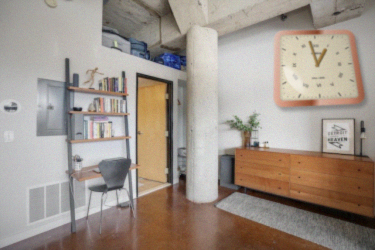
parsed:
**12:58**
